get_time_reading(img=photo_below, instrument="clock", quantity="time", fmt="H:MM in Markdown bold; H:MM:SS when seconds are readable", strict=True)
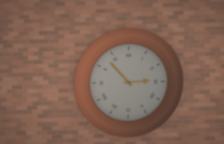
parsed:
**2:53**
